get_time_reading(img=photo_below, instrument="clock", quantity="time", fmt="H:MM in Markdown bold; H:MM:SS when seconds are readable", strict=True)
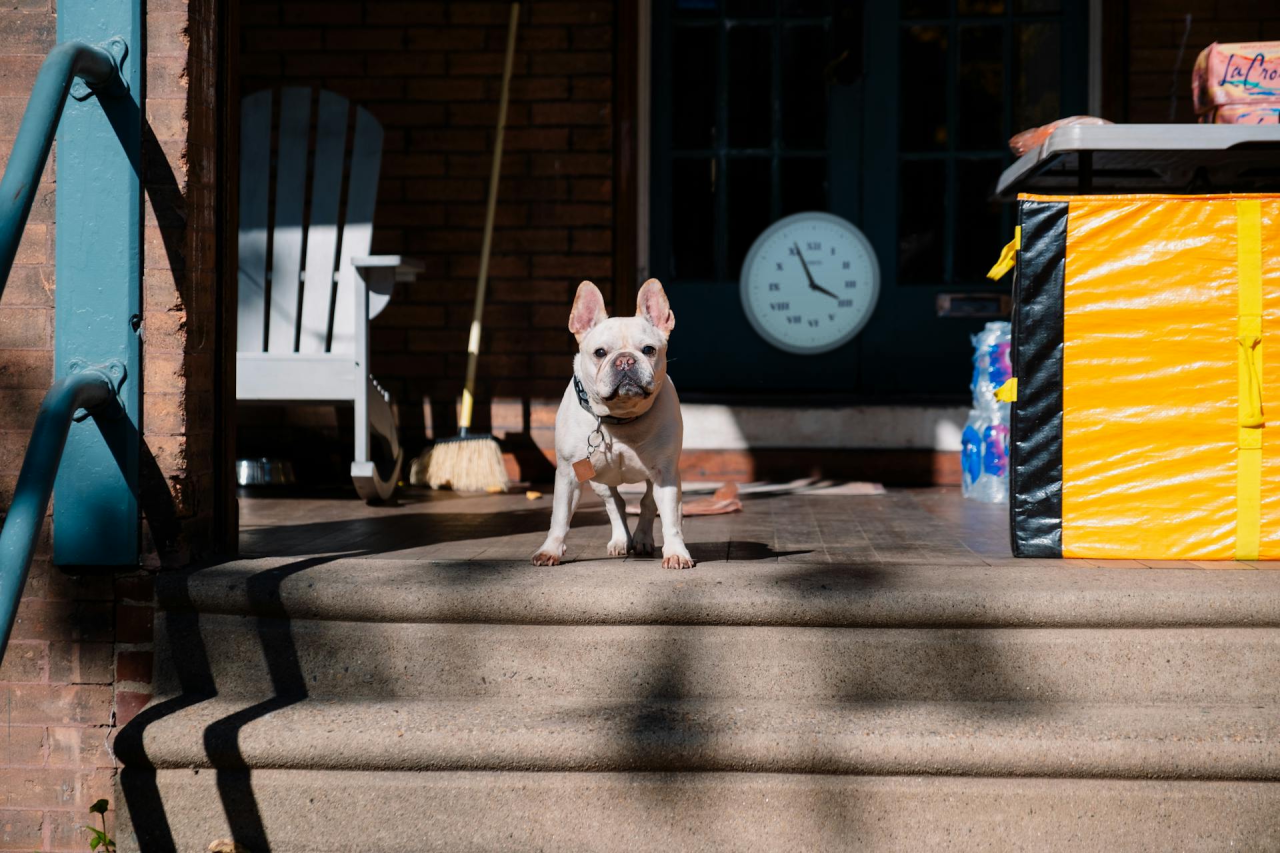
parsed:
**3:56**
